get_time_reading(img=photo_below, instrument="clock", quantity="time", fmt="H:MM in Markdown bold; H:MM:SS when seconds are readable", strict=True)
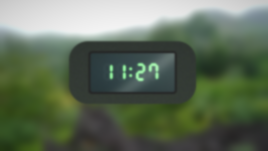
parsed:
**11:27**
